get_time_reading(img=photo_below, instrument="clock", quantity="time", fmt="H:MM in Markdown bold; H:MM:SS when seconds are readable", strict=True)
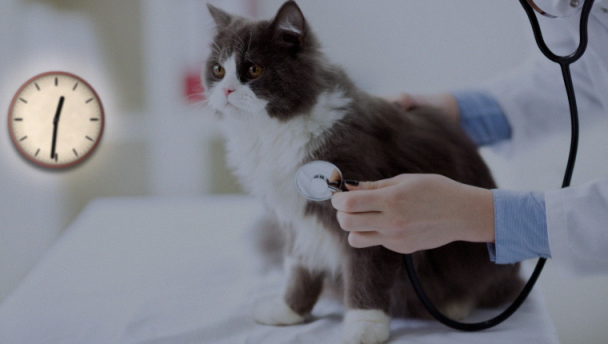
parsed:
**12:31**
